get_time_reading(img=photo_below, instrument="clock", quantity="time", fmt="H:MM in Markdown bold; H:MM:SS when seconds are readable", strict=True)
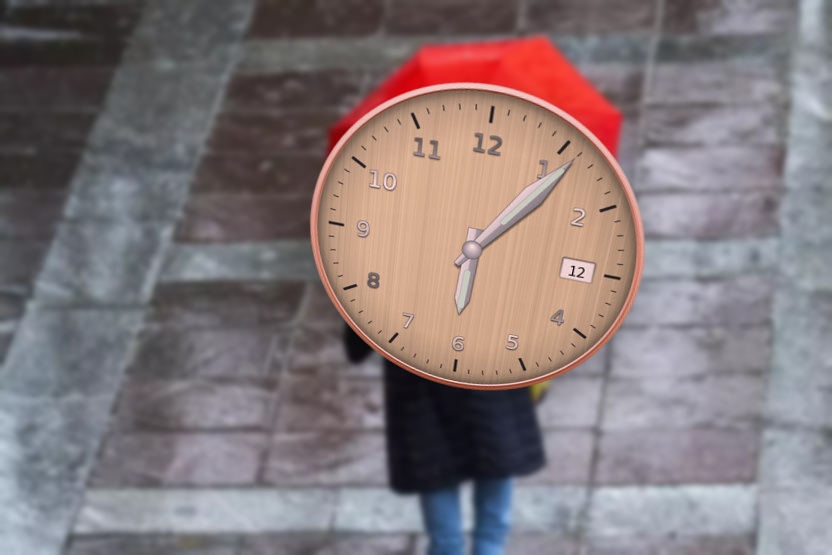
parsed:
**6:06**
